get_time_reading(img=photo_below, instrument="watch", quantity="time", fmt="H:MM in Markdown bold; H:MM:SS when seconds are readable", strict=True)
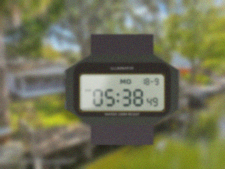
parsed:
**5:38**
